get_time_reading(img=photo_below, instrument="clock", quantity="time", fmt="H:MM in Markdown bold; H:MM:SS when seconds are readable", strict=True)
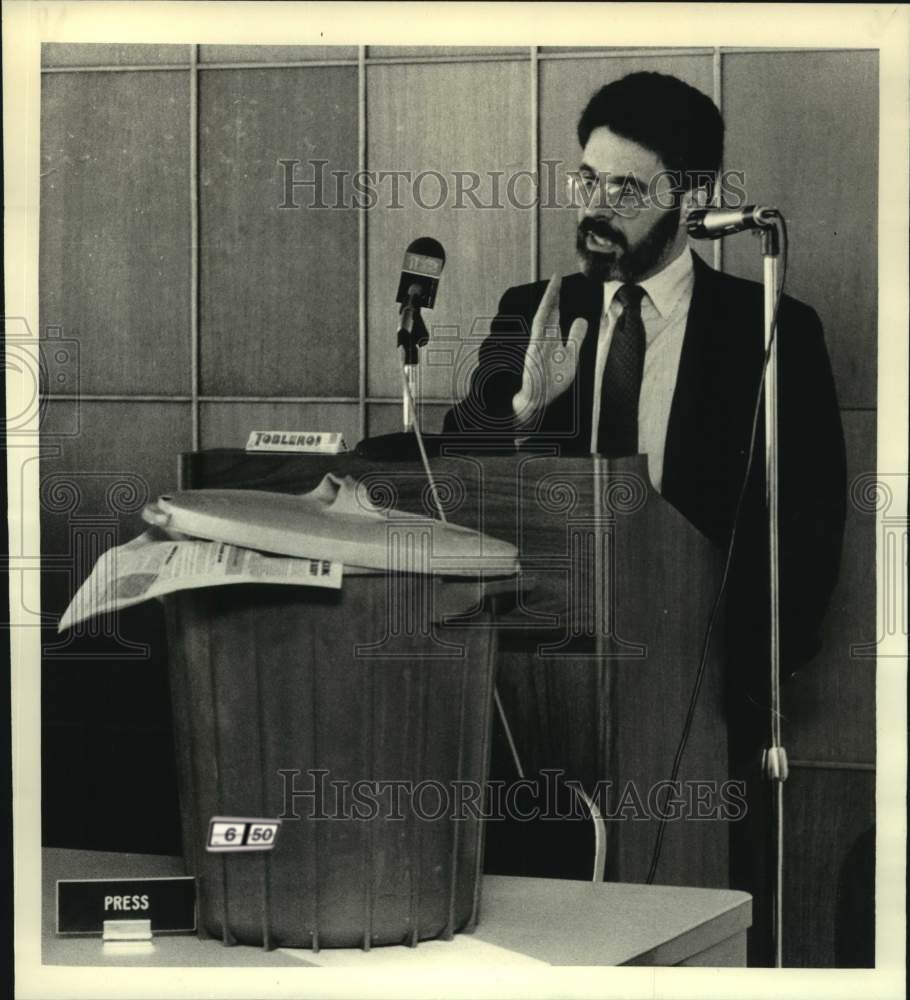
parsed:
**6:50**
